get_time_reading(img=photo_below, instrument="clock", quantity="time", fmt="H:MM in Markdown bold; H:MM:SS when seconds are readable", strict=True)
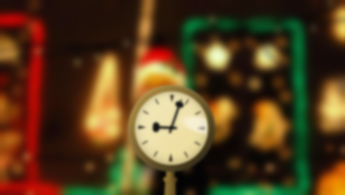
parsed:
**9:03**
